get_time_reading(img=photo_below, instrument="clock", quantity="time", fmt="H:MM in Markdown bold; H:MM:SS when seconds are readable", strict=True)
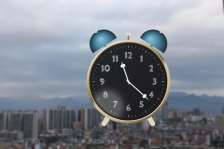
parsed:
**11:22**
